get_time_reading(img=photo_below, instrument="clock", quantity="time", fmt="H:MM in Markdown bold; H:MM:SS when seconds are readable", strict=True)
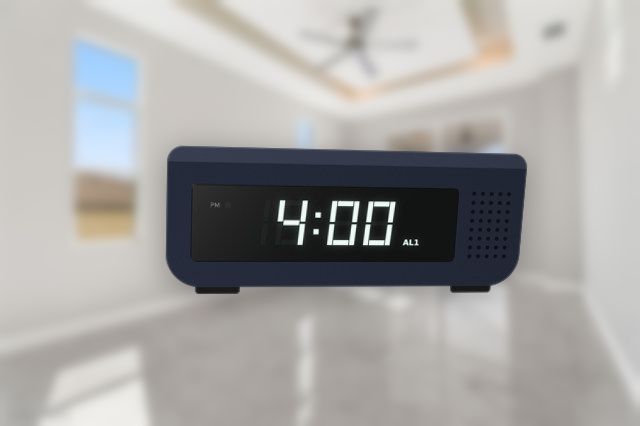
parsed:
**4:00**
